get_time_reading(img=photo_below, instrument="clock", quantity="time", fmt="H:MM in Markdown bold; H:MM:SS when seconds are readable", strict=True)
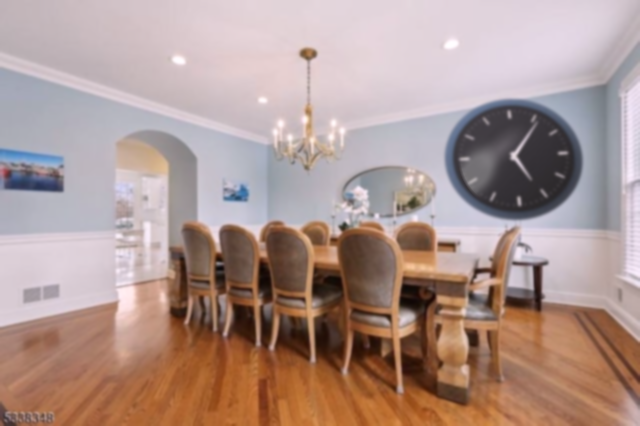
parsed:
**5:06**
